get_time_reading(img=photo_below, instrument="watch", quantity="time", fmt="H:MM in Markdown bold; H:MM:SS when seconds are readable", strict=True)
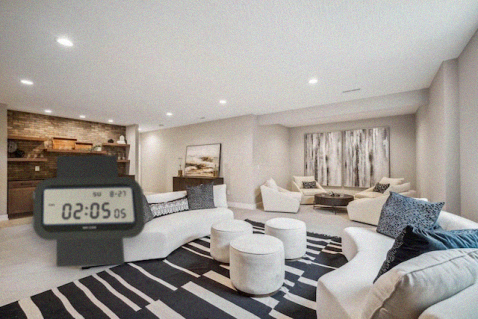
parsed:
**2:05:05**
